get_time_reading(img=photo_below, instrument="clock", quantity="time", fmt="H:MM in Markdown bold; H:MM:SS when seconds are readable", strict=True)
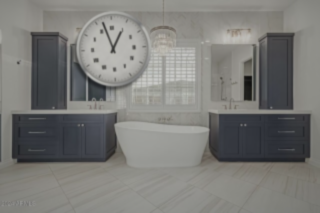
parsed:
**12:57**
